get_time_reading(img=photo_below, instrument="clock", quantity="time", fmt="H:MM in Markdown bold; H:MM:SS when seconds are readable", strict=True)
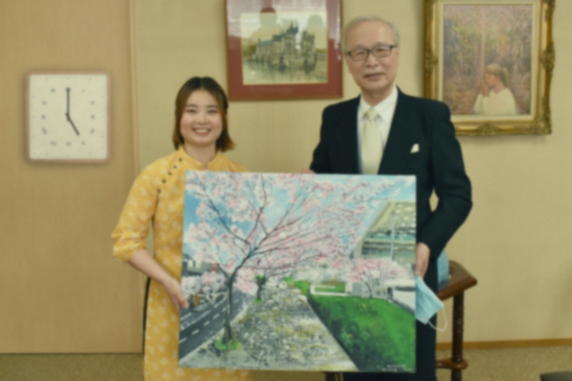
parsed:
**5:00**
